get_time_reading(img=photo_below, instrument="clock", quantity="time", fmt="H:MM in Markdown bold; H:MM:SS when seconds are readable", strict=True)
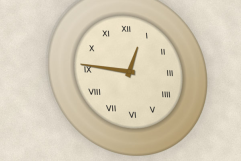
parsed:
**12:46**
